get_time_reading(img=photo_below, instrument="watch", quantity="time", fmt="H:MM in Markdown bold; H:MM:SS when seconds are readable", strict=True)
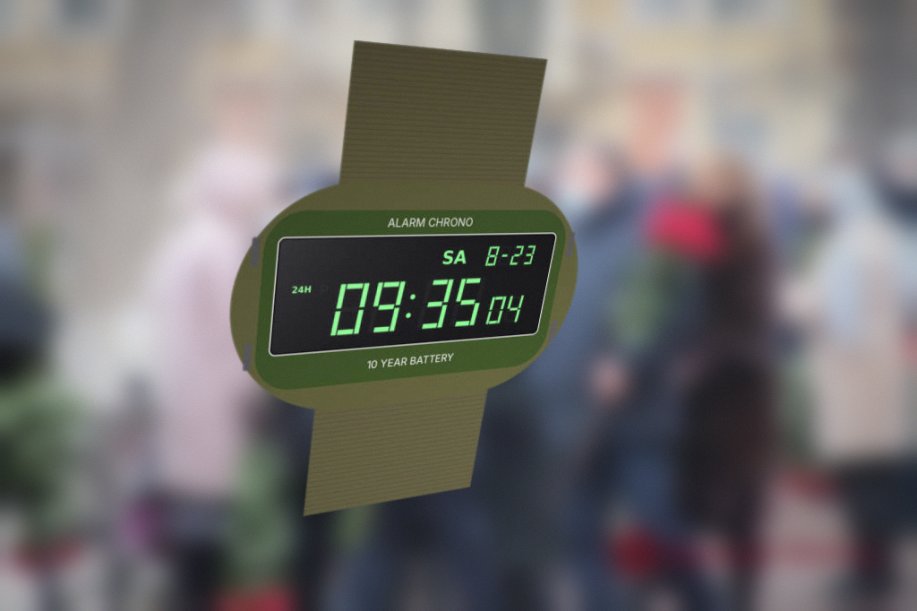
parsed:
**9:35:04**
